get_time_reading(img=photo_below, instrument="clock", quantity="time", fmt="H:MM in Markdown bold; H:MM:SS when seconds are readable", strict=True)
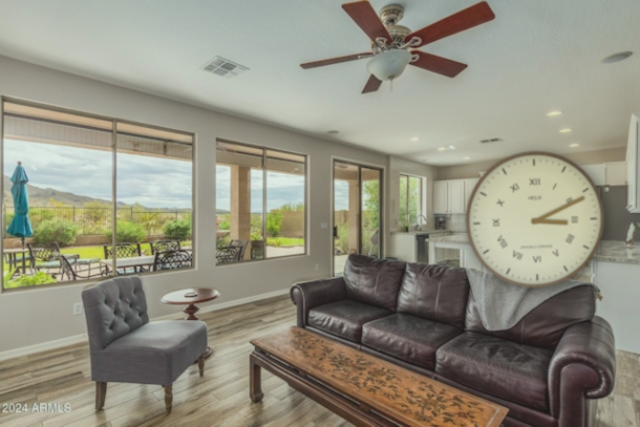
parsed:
**3:11**
